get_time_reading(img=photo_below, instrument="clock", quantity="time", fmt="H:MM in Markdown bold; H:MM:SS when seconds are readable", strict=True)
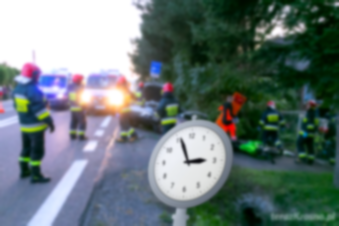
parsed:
**2:56**
